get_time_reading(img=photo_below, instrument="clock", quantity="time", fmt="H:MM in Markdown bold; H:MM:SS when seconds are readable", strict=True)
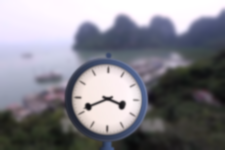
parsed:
**3:41**
